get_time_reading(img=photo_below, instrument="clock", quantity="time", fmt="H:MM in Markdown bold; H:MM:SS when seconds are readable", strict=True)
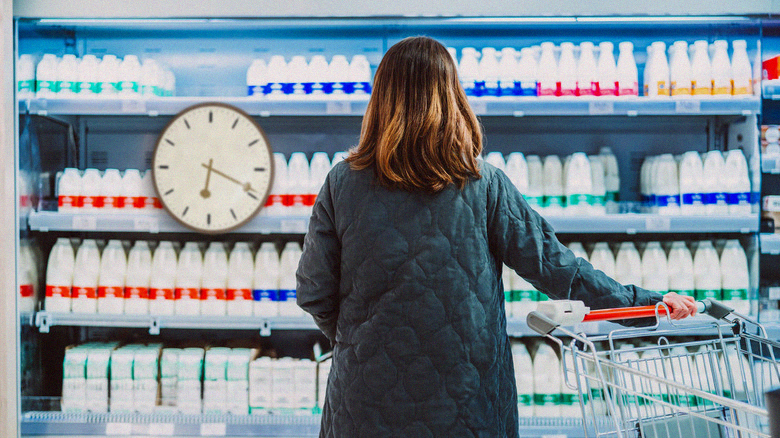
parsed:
**6:19**
